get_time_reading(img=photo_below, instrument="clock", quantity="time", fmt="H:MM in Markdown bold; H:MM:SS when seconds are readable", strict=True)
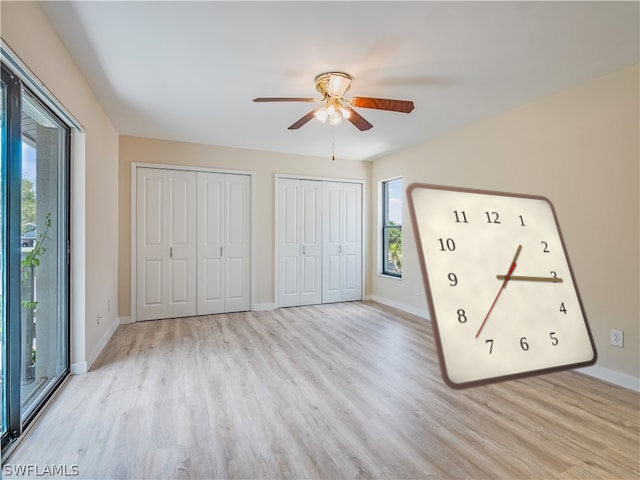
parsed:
**1:15:37**
